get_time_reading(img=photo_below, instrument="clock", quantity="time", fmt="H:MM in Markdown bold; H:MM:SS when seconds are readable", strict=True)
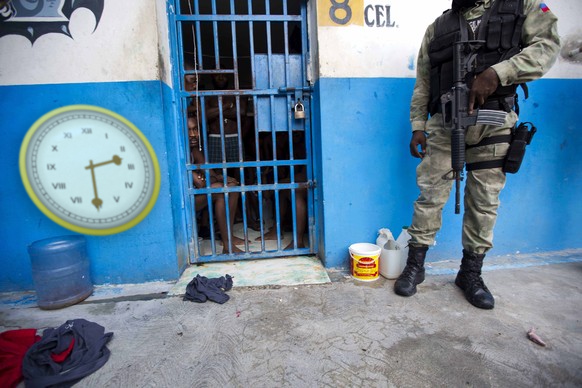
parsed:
**2:30**
